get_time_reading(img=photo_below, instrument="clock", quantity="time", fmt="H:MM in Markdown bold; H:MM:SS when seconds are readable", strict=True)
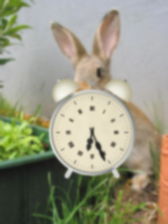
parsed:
**6:26**
